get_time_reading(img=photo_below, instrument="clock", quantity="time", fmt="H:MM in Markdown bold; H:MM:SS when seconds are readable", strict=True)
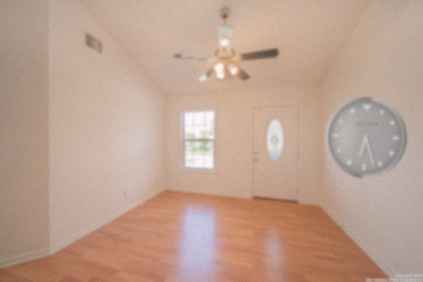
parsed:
**6:27**
